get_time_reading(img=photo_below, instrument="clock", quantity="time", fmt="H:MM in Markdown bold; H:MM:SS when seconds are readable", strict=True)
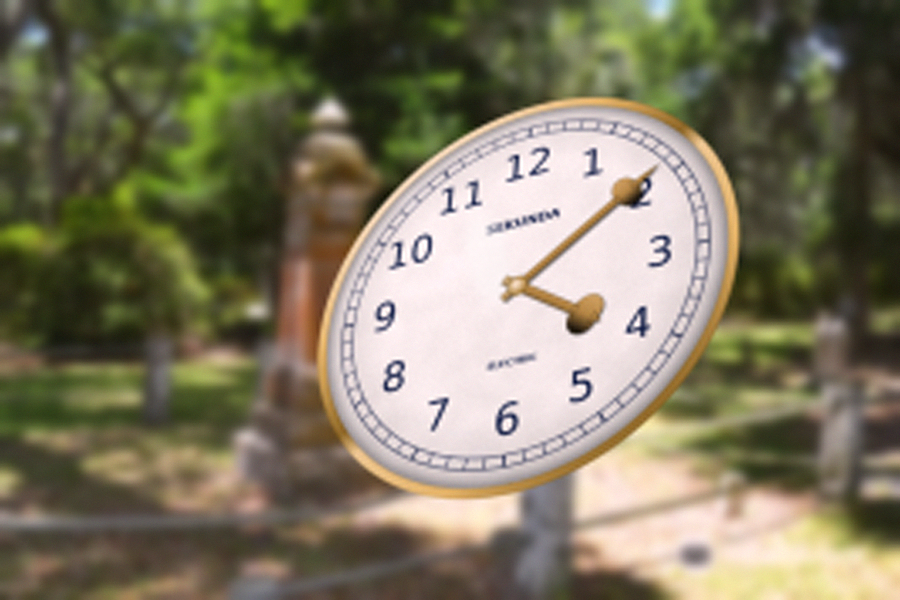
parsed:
**4:09**
